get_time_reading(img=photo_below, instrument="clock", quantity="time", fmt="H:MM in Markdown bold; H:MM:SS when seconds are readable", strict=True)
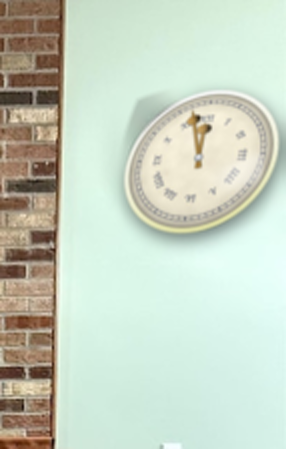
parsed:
**11:57**
